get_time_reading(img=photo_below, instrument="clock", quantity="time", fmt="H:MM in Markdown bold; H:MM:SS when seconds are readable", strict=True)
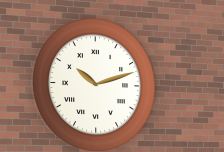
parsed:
**10:12**
